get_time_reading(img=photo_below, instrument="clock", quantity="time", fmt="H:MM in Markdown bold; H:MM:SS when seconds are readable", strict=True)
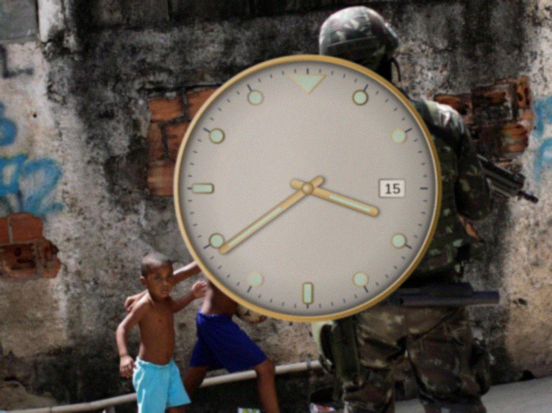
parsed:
**3:39**
